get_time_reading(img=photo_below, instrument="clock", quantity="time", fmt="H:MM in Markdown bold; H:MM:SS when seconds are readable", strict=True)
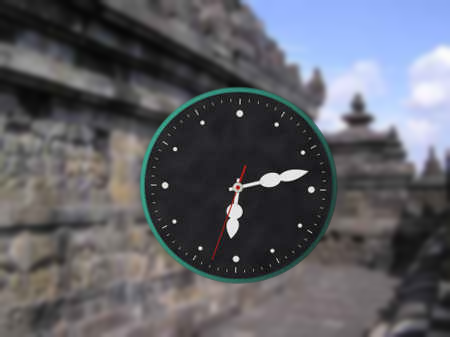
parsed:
**6:12:33**
